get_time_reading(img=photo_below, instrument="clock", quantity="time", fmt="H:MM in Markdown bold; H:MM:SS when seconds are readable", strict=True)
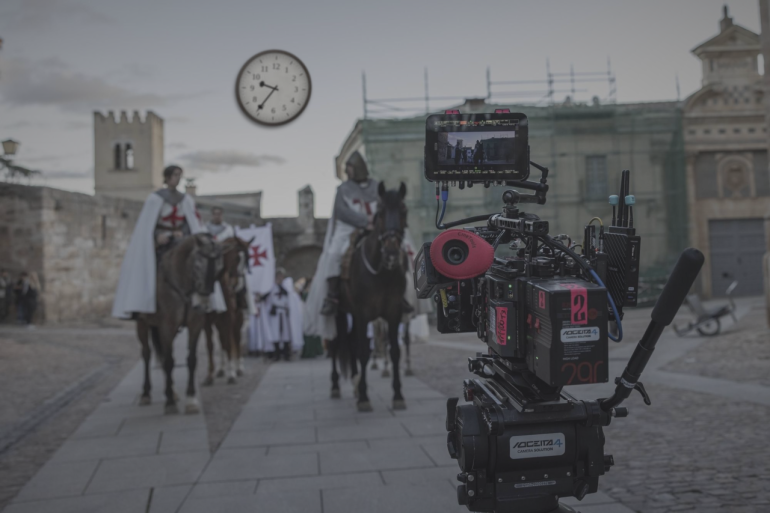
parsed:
**9:36**
